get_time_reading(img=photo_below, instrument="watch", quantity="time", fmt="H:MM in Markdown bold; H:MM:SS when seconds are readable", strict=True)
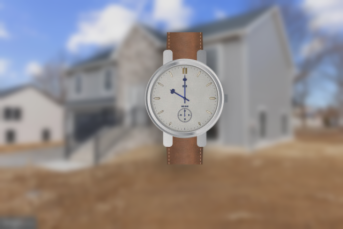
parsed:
**10:00**
